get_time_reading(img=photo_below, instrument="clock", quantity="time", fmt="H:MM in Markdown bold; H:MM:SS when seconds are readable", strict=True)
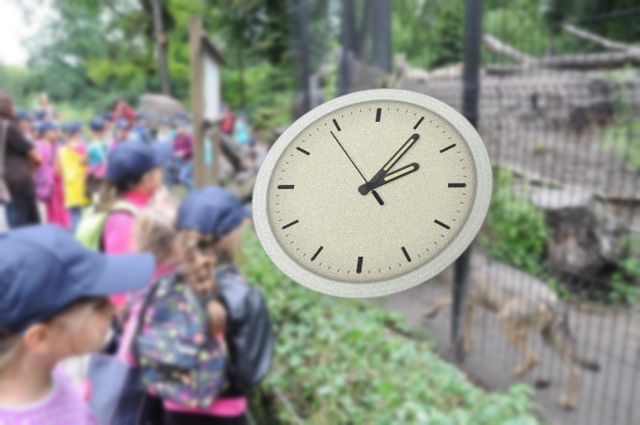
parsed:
**2:05:54**
